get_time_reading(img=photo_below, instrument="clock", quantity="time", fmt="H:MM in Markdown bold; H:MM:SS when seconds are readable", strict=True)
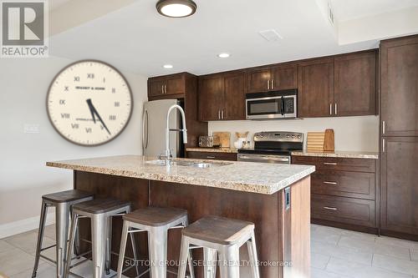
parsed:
**5:24**
